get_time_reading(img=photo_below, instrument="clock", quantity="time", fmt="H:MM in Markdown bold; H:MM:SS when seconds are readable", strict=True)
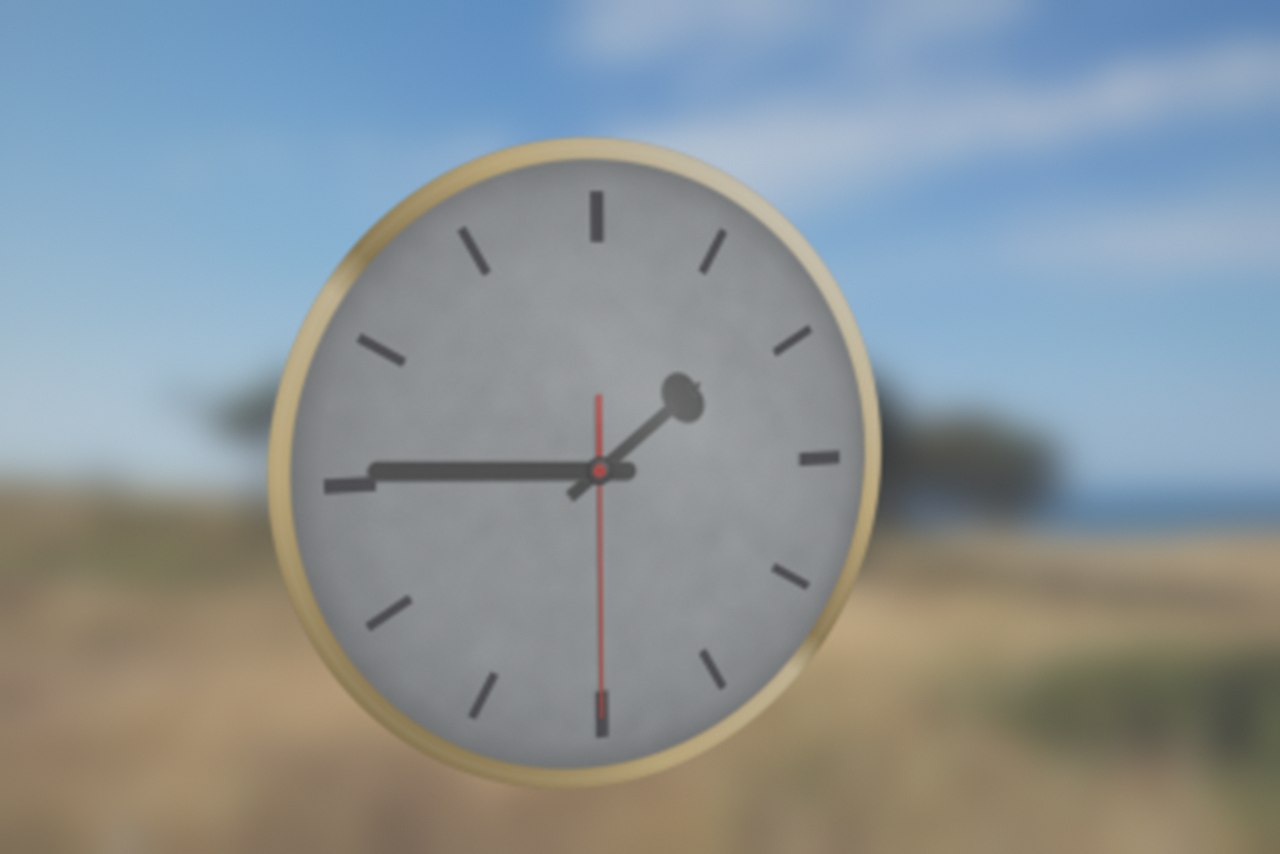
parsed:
**1:45:30**
